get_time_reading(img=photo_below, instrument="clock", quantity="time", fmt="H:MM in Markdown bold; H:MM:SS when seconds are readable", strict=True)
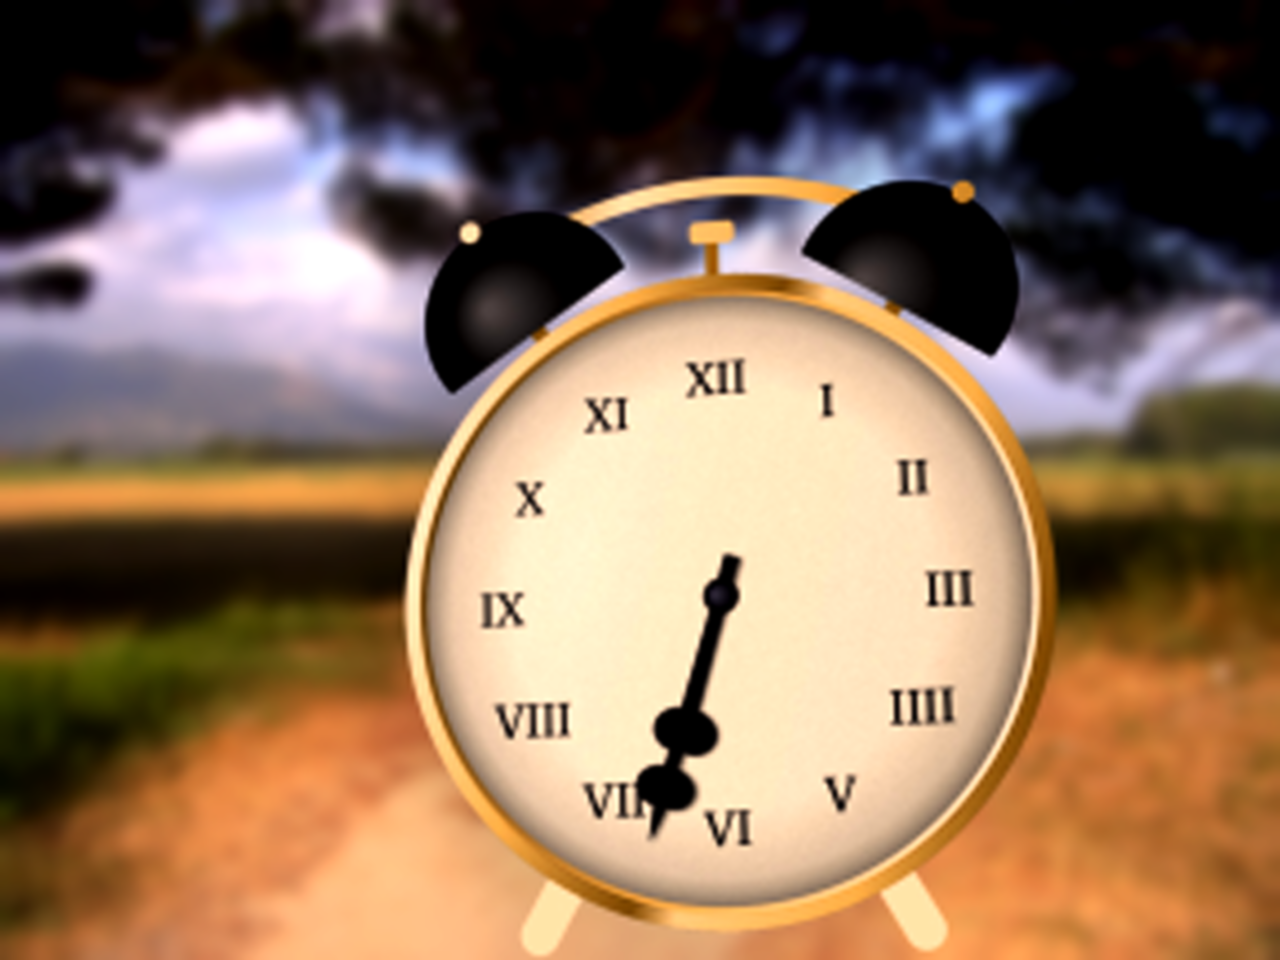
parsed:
**6:33**
